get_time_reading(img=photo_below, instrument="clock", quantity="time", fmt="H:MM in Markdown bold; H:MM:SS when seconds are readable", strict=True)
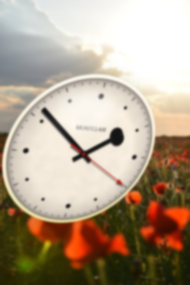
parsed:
**1:51:20**
